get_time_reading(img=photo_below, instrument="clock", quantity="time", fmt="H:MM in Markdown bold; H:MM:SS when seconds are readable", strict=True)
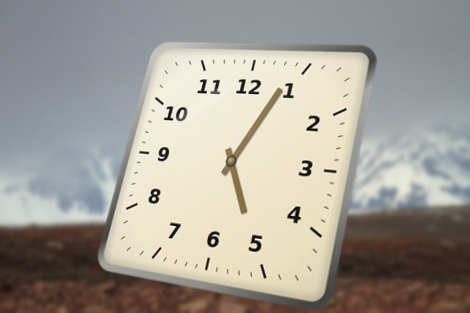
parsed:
**5:04**
